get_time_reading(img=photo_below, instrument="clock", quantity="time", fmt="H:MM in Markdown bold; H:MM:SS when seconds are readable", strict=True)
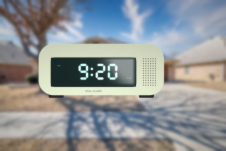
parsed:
**9:20**
